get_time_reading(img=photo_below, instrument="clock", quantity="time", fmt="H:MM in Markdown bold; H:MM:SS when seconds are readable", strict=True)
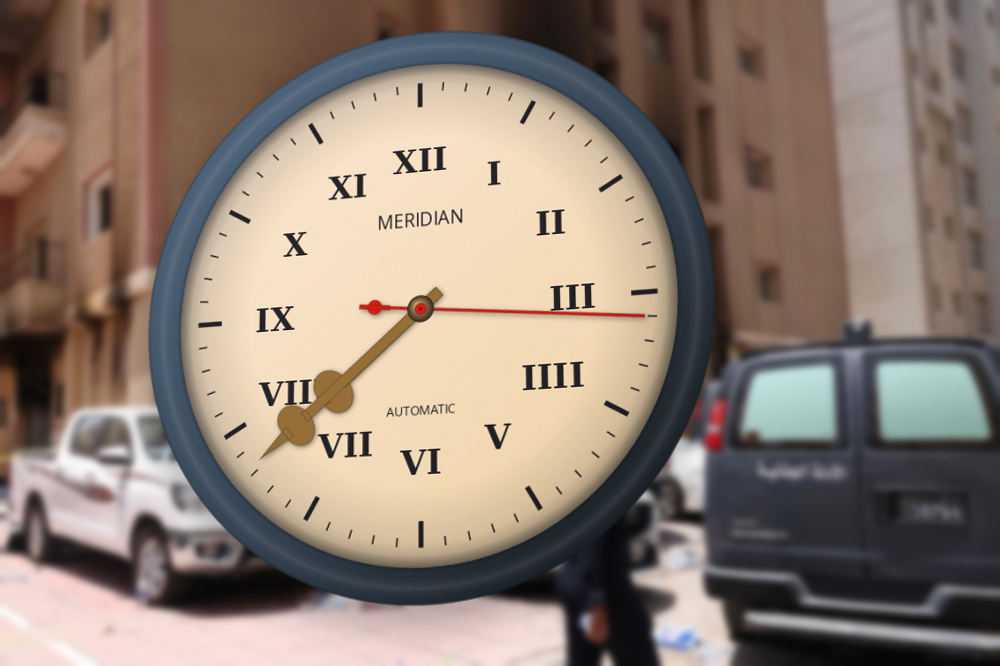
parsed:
**7:38:16**
